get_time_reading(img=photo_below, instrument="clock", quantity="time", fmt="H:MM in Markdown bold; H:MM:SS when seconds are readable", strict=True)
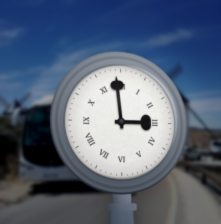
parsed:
**2:59**
